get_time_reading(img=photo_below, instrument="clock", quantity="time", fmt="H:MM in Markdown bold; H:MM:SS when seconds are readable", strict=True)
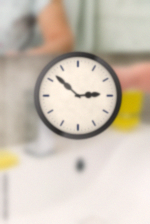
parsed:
**2:52**
